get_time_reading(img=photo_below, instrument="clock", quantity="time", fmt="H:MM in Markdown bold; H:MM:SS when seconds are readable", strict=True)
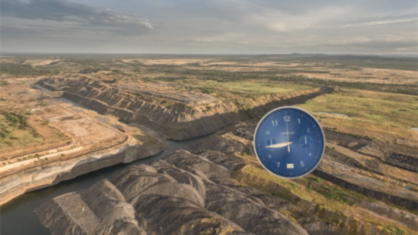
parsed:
**8:44**
